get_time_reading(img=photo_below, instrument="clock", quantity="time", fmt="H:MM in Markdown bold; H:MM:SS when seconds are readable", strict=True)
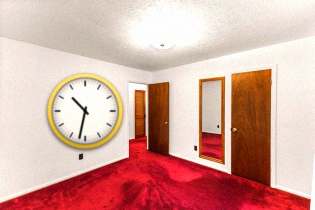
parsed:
**10:32**
